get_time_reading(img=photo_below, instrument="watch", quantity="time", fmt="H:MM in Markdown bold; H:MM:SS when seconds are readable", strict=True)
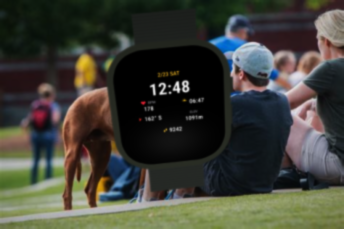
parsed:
**12:48**
